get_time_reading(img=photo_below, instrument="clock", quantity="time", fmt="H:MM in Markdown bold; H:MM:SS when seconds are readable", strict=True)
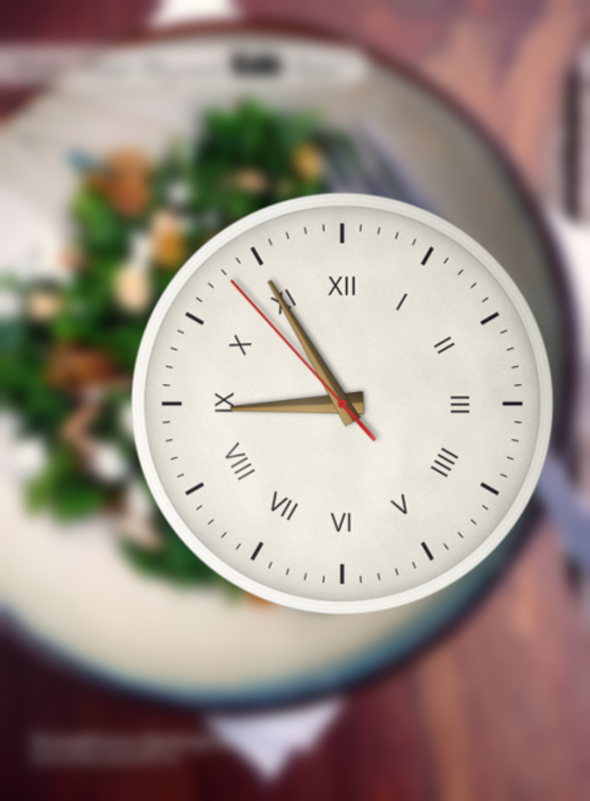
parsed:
**8:54:53**
